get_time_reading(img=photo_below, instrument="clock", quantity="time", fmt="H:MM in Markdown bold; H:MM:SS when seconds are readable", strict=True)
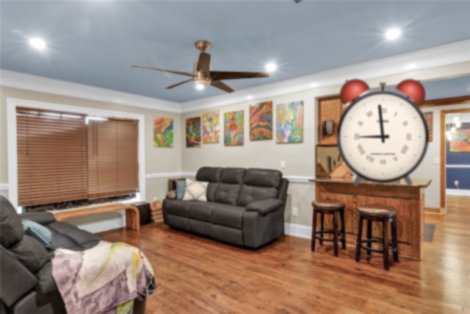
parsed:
**8:59**
